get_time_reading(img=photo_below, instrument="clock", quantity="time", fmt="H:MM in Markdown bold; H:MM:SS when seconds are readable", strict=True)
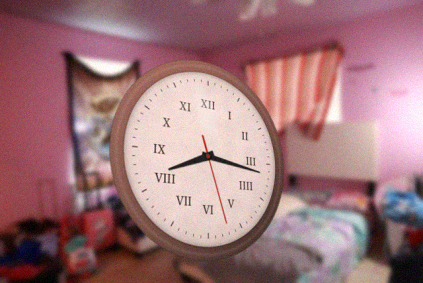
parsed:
**8:16:27**
